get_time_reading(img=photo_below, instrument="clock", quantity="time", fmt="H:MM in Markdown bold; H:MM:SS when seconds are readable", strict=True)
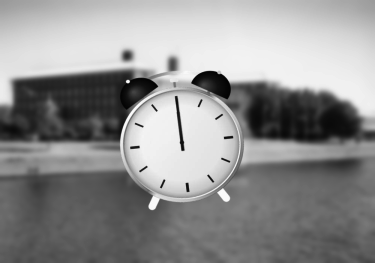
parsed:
**12:00**
